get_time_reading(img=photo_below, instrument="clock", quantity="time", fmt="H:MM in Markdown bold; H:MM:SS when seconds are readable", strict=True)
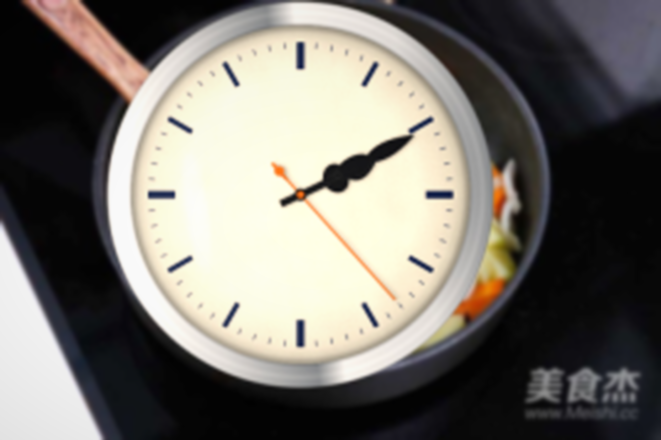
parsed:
**2:10:23**
